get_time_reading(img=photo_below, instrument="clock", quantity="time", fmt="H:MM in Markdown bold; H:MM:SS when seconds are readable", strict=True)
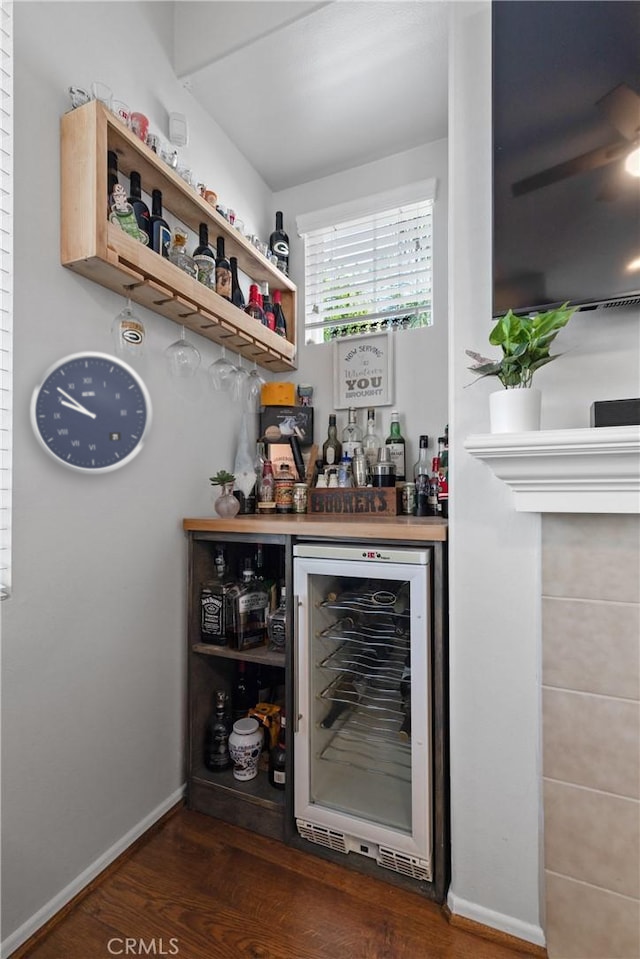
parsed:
**9:52**
